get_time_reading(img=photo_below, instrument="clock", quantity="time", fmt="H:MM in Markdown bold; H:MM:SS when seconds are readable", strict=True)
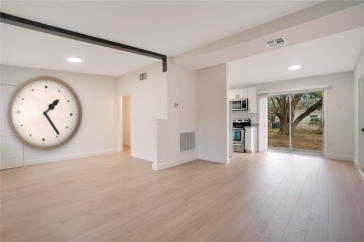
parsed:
**1:24**
